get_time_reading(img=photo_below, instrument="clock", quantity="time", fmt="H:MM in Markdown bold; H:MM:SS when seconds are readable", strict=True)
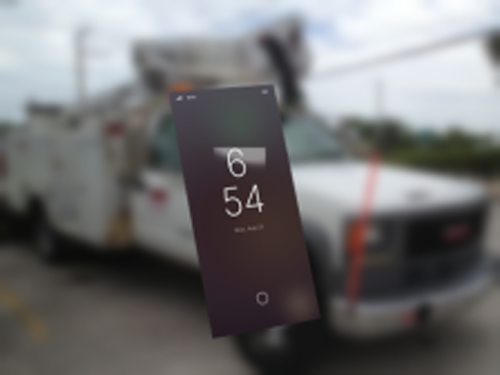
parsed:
**6:54**
